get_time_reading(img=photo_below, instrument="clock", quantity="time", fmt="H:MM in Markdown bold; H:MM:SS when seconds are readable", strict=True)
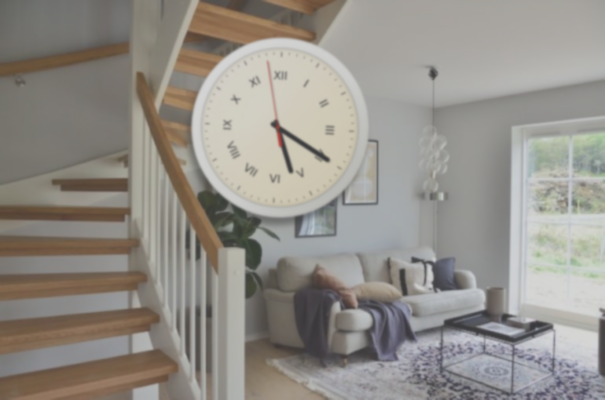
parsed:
**5:19:58**
